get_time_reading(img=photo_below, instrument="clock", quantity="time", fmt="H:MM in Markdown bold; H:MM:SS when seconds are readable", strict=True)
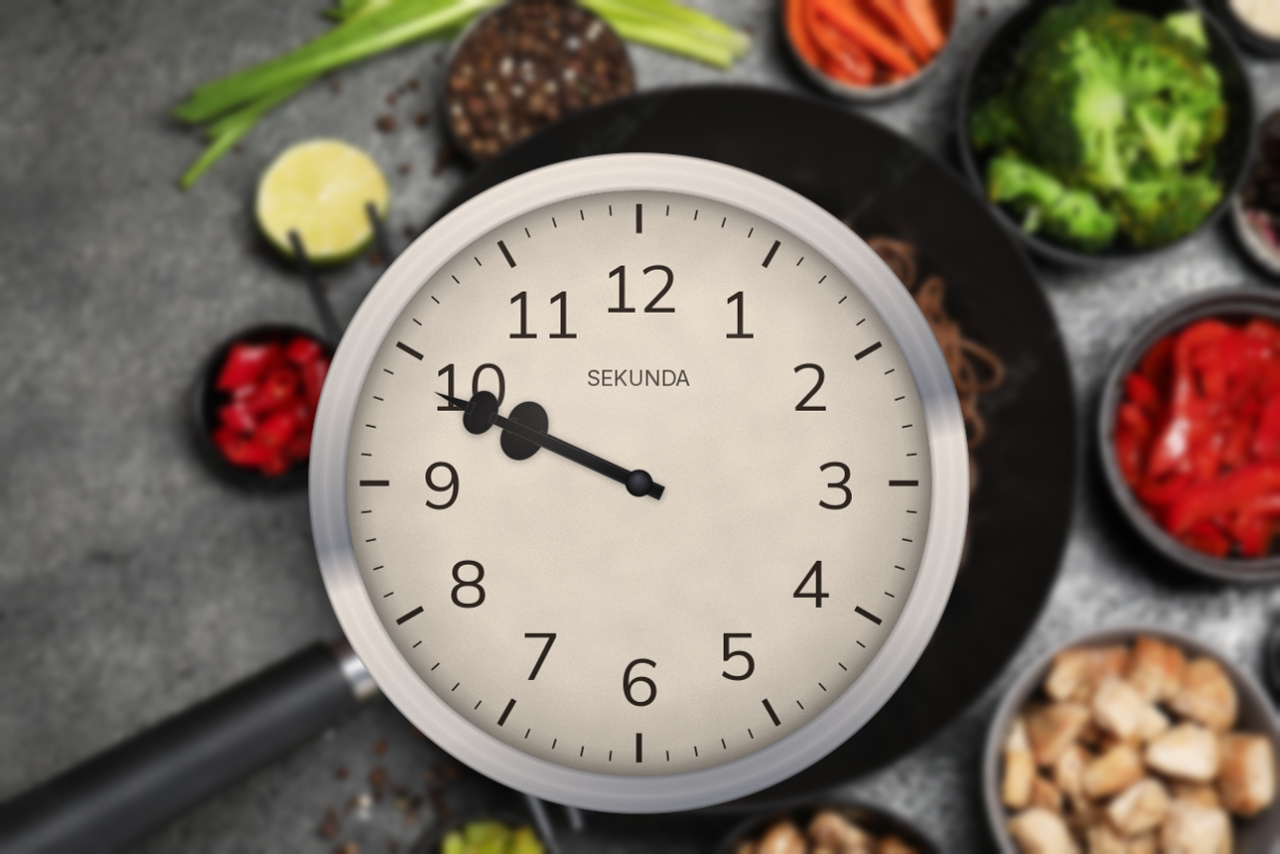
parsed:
**9:49**
